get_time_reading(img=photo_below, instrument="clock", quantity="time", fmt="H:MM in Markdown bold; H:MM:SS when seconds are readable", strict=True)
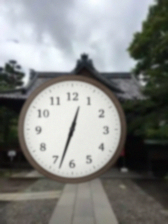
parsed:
**12:33**
